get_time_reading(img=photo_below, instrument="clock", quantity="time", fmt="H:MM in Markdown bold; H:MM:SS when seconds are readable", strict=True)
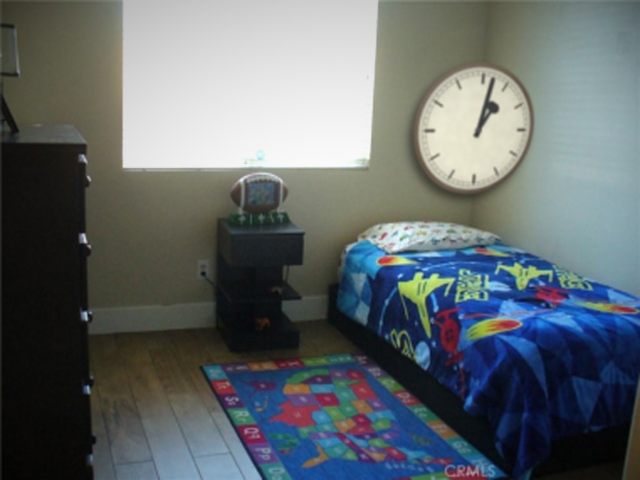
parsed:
**1:02**
